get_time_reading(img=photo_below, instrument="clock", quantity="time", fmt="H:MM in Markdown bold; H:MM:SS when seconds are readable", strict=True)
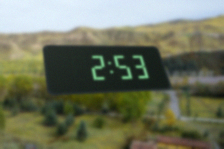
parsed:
**2:53**
